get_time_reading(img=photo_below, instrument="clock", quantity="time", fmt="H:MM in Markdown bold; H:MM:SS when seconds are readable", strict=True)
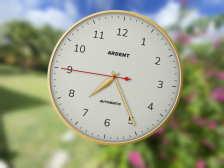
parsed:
**7:24:45**
